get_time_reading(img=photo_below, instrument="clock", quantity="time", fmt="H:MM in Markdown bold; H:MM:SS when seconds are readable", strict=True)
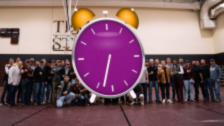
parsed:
**6:33**
